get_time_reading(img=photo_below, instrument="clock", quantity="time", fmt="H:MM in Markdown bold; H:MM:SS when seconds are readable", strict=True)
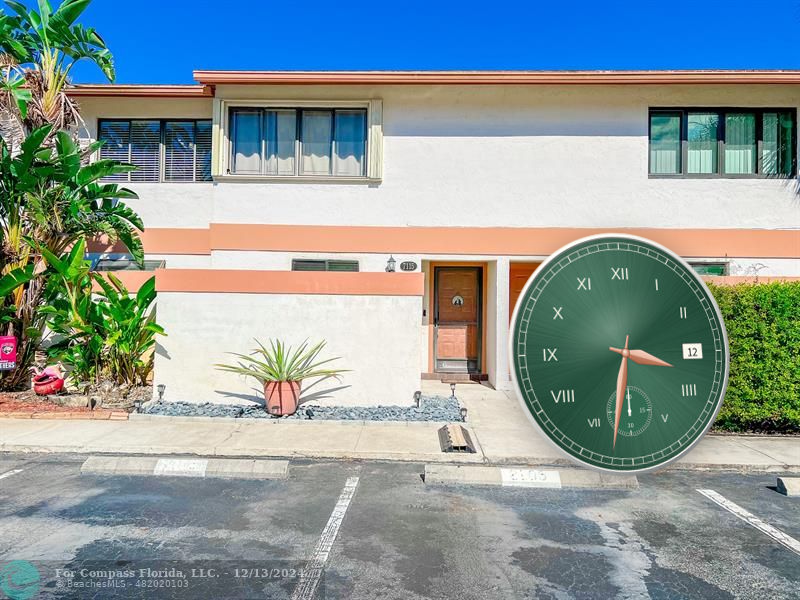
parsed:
**3:32**
